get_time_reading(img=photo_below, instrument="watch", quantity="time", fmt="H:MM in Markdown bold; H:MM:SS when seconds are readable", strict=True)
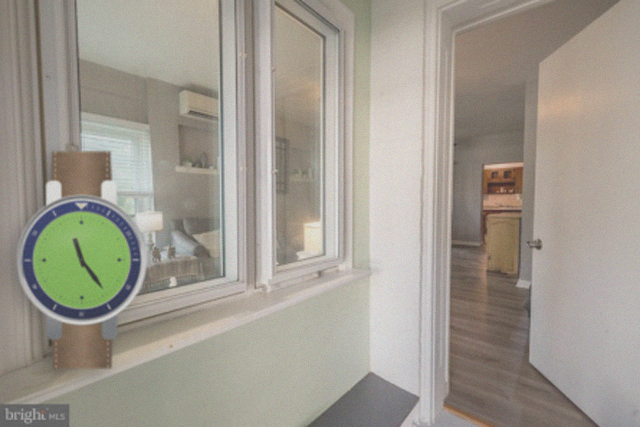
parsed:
**11:24**
